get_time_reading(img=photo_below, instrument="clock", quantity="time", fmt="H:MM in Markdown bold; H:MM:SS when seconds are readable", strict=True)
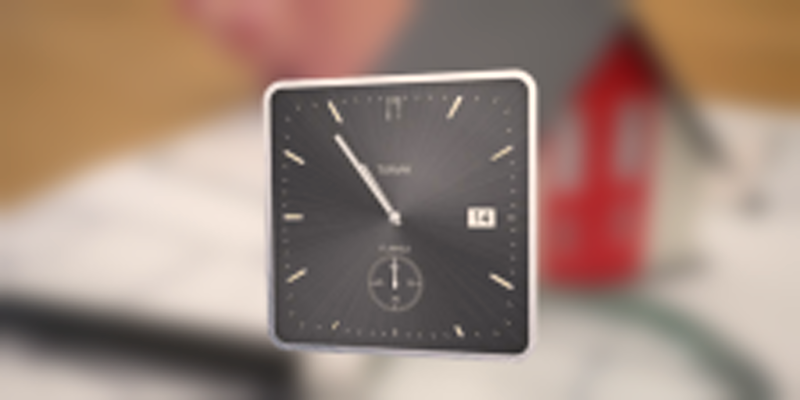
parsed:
**10:54**
